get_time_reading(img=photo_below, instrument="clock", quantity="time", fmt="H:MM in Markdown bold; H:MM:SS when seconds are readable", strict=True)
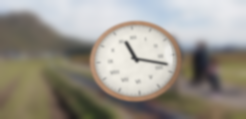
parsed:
**11:18**
